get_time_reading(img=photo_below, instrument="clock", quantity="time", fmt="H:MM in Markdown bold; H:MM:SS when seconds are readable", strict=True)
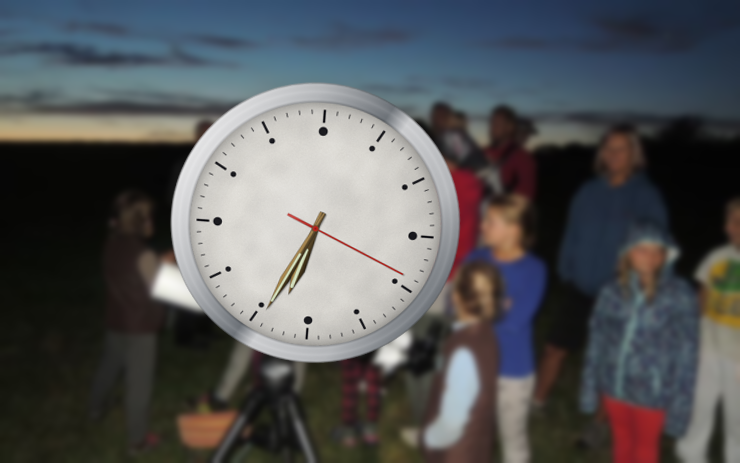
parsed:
**6:34:19**
